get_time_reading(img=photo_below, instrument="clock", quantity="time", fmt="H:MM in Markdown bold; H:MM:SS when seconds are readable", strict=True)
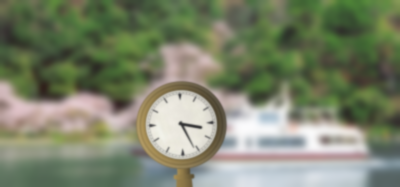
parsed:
**3:26**
